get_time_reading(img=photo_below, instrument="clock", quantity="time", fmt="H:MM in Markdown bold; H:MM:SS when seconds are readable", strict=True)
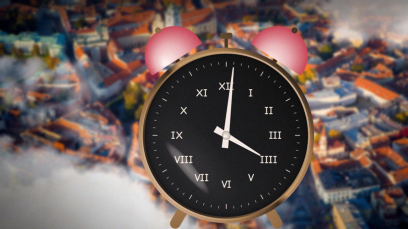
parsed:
**4:01**
